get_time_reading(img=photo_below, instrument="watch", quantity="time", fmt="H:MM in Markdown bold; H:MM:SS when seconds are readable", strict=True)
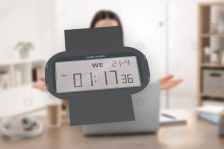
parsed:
**1:17:36**
